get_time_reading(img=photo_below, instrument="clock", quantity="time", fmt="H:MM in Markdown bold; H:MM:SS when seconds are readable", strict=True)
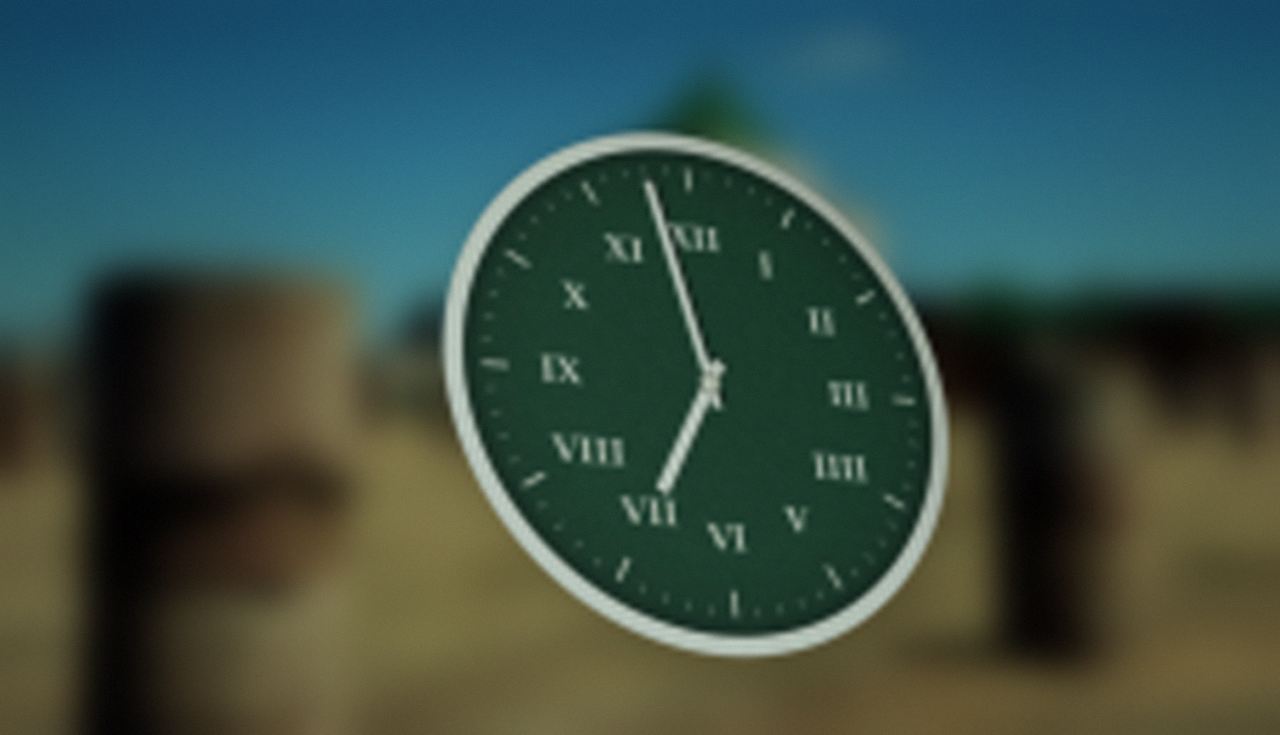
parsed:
**6:58**
